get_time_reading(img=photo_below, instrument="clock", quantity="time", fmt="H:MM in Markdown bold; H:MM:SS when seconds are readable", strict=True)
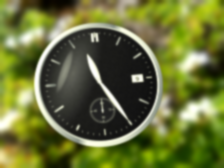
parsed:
**11:25**
